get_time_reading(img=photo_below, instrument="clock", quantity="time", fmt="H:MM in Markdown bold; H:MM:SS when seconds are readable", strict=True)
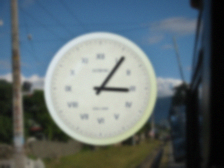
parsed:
**3:06**
